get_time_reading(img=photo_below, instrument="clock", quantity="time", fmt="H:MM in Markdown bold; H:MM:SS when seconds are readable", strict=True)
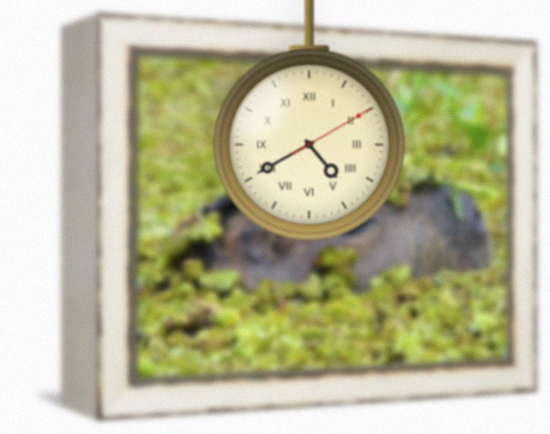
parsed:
**4:40:10**
